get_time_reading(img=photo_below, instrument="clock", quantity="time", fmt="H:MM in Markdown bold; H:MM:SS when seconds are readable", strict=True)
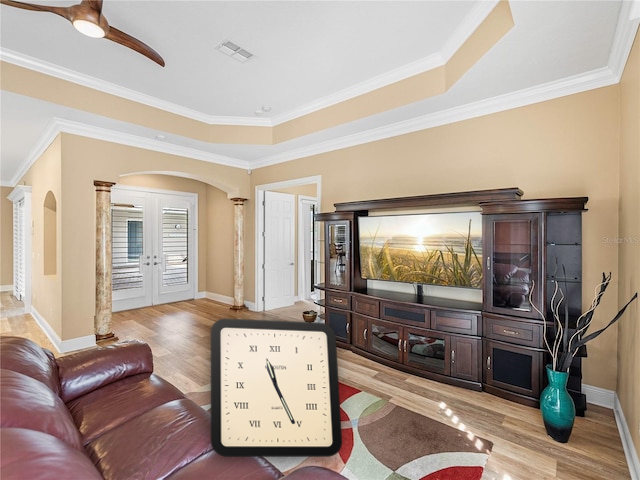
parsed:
**11:26**
